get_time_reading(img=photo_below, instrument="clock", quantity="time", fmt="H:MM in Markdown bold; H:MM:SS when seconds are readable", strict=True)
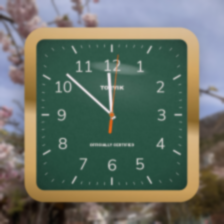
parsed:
**11:52:01**
